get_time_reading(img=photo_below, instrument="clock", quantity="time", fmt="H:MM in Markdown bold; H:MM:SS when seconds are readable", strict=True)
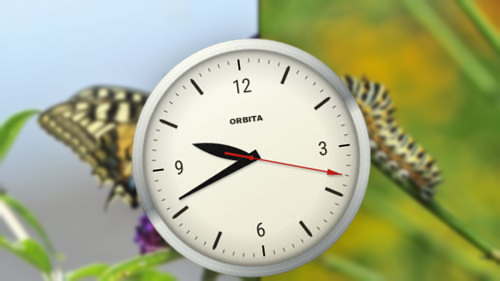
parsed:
**9:41:18**
